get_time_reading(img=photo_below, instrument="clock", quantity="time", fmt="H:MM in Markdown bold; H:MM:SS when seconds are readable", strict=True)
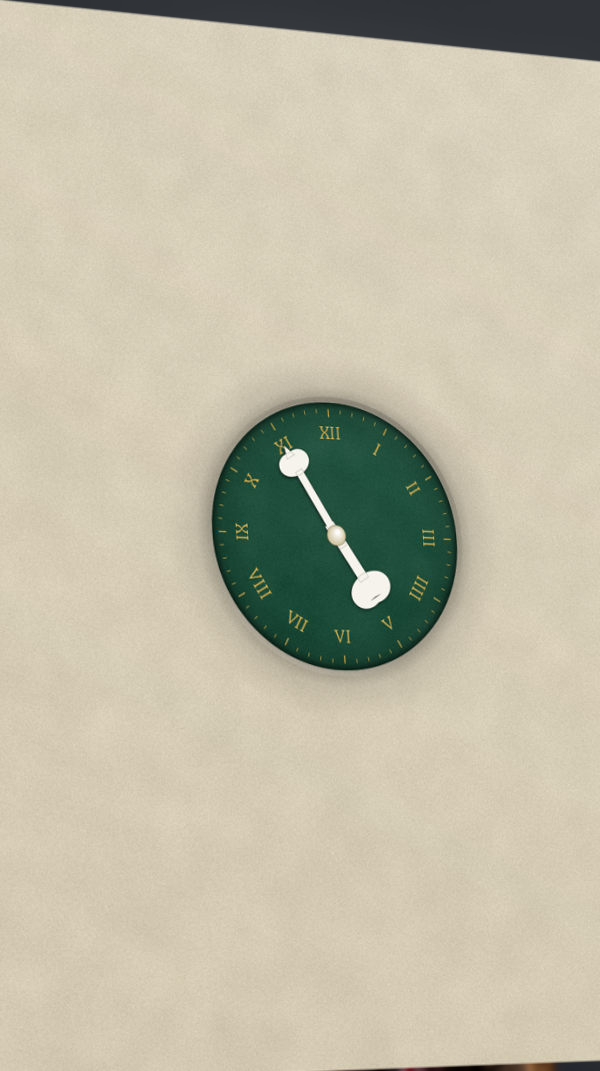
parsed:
**4:55**
